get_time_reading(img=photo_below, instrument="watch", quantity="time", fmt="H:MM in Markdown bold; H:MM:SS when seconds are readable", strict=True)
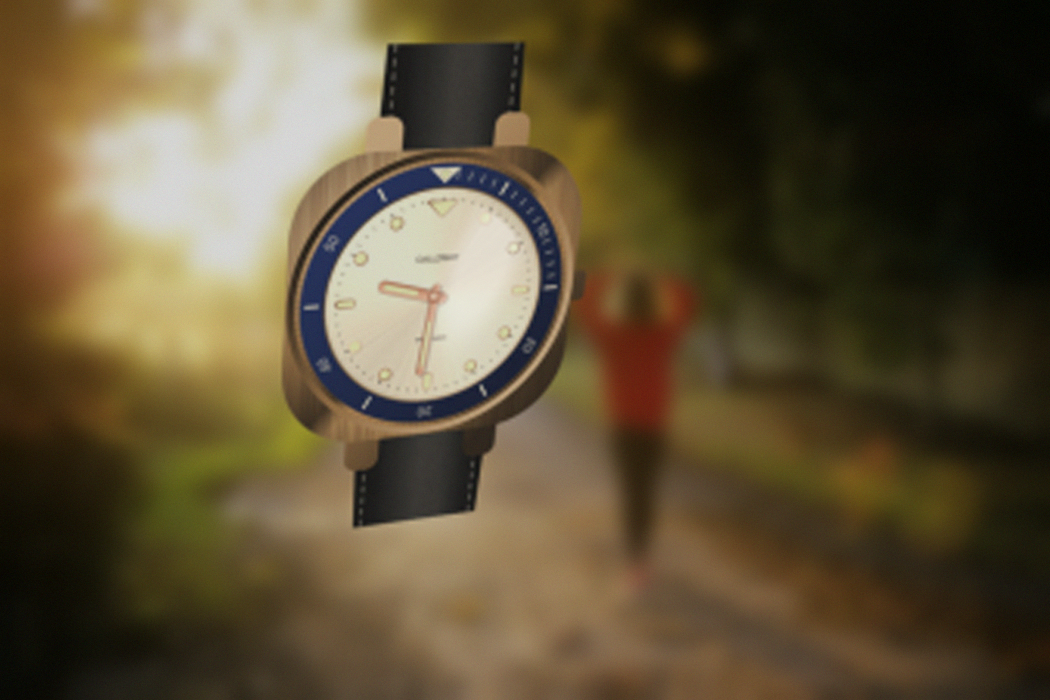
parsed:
**9:31**
